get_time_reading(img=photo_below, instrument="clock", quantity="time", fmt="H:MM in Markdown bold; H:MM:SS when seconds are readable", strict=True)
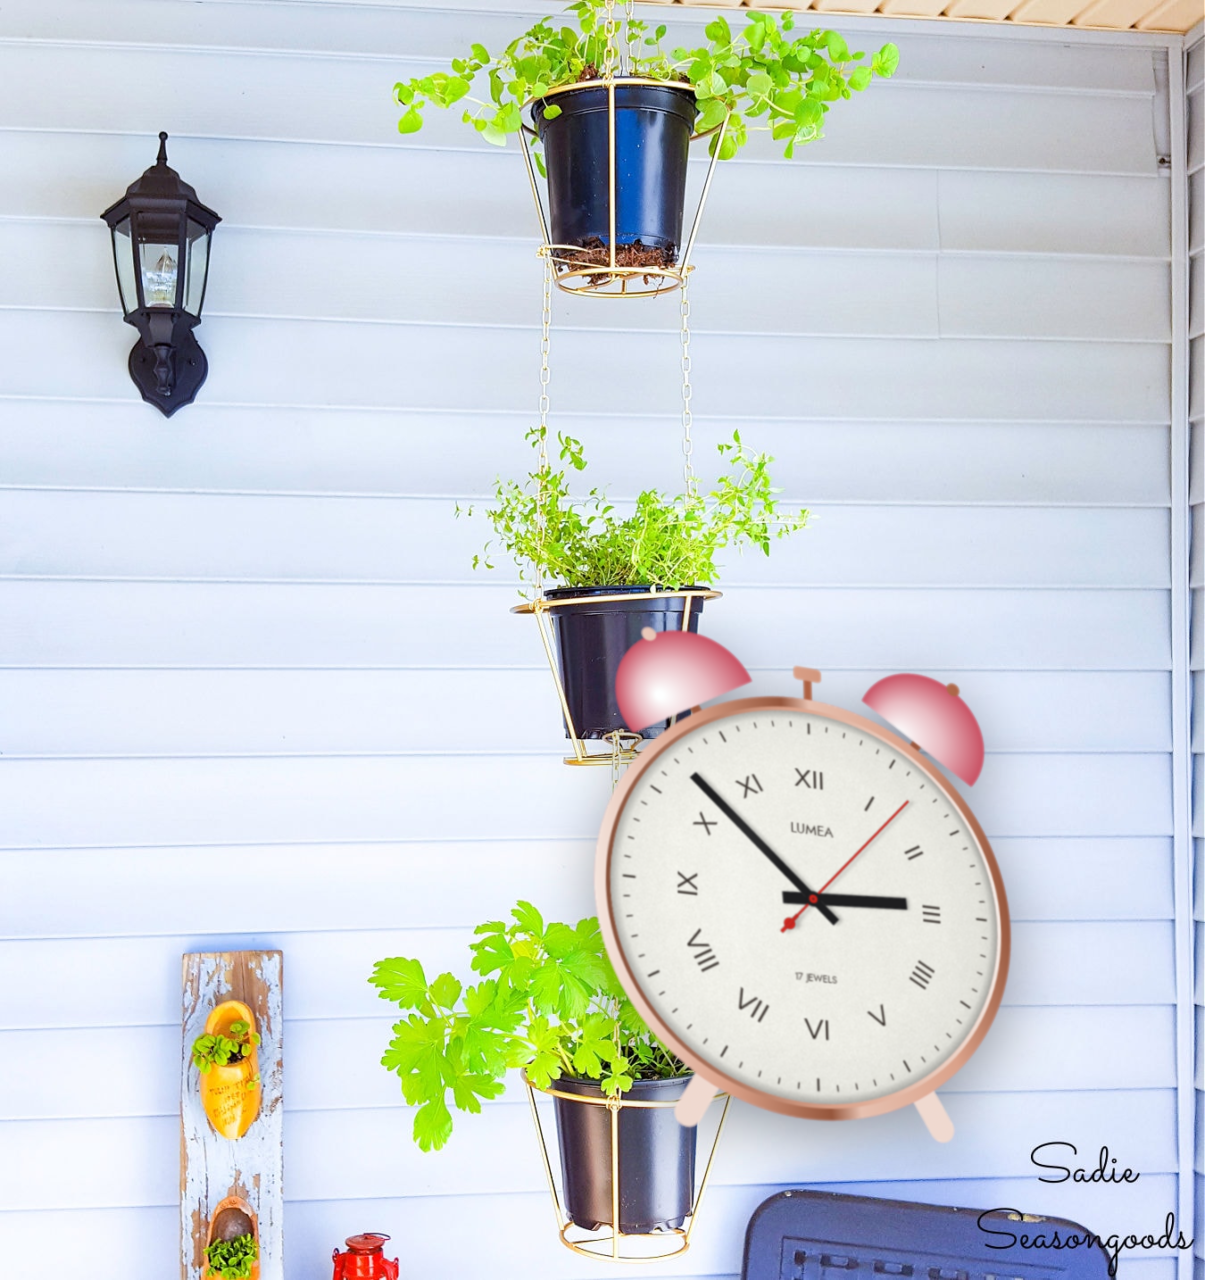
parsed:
**2:52:07**
